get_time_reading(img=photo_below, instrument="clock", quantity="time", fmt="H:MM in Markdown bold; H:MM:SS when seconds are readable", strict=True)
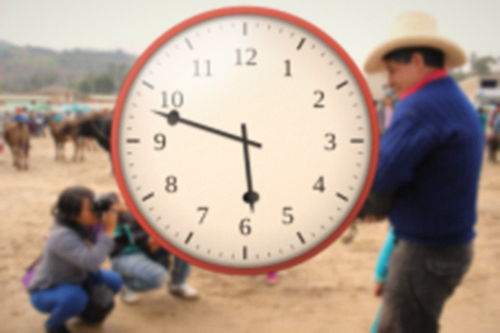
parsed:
**5:48**
